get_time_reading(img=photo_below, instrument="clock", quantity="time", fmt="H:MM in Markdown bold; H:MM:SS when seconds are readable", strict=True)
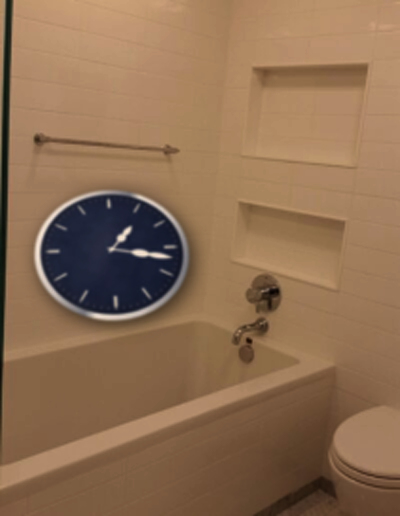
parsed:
**1:17**
